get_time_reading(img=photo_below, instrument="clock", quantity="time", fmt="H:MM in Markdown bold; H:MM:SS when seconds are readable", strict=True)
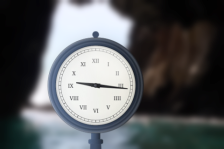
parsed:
**9:16**
